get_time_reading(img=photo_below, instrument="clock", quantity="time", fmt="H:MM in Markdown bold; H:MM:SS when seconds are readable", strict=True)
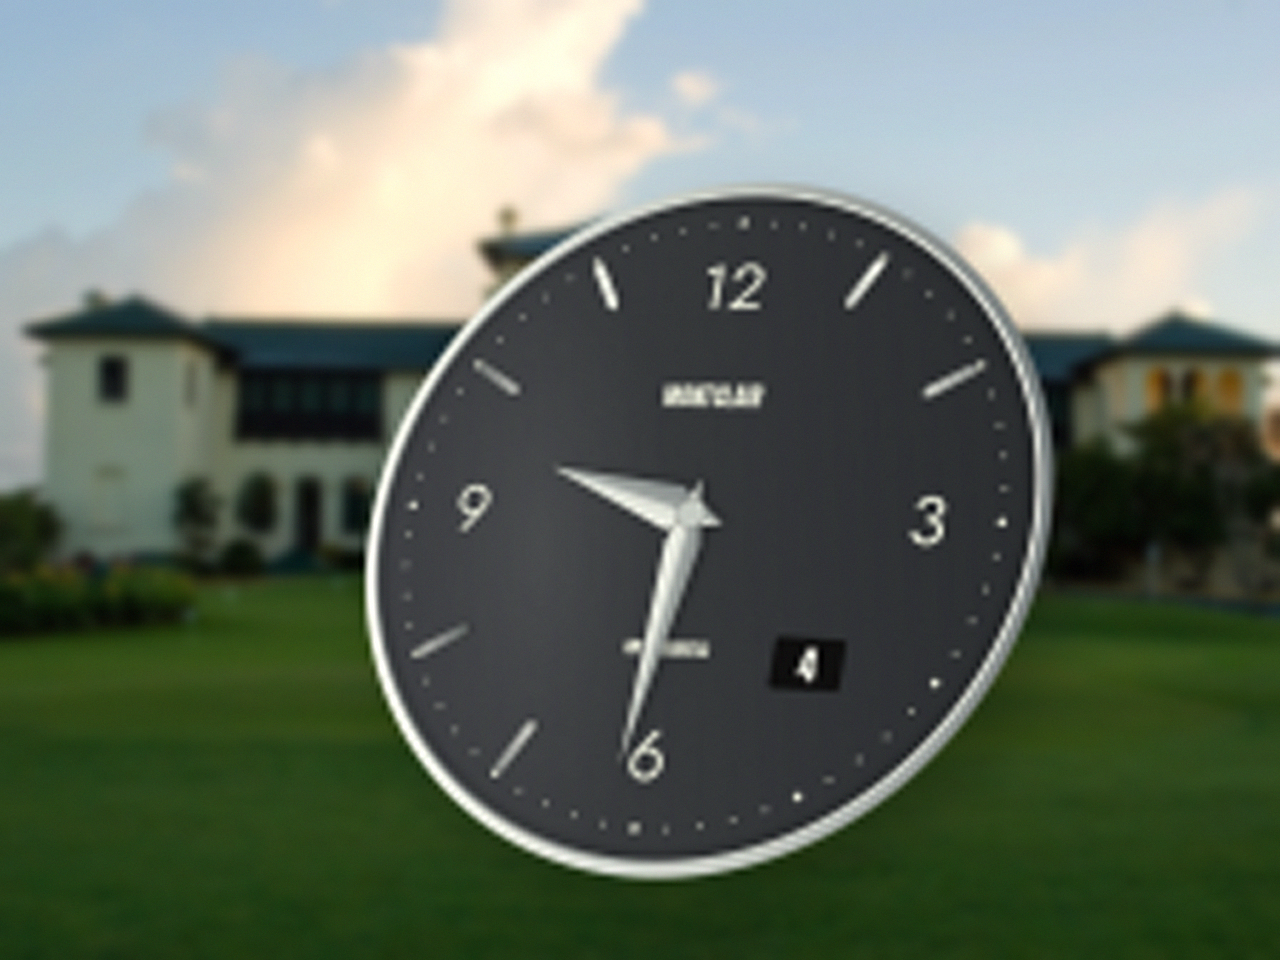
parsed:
**9:31**
